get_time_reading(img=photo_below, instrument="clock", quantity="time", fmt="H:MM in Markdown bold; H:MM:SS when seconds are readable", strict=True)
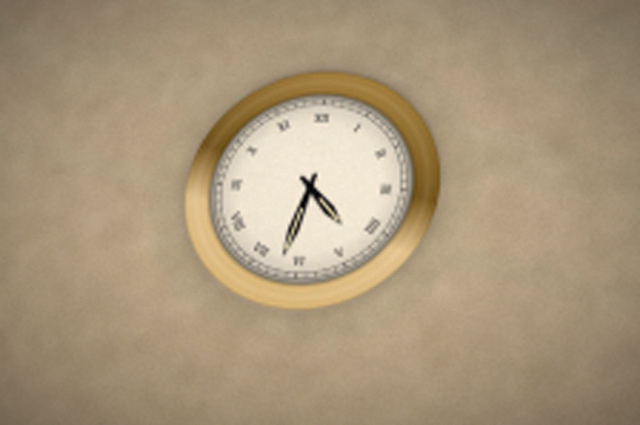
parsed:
**4:32**
